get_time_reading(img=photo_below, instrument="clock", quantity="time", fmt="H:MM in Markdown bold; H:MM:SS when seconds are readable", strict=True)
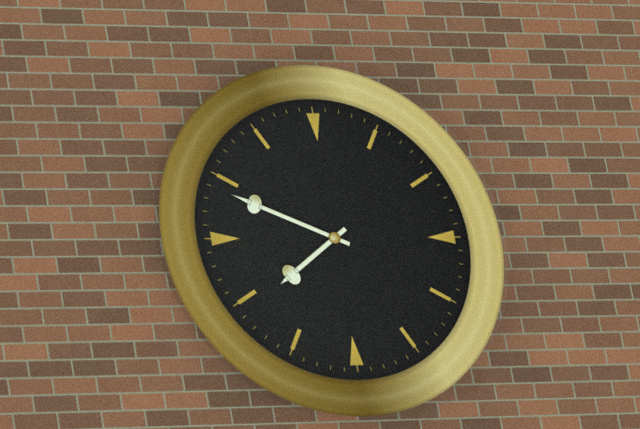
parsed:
**7:49**
